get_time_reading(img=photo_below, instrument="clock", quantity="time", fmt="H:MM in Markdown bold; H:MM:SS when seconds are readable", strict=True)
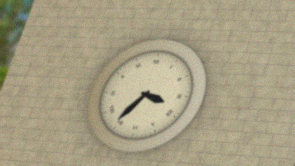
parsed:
**3:36**
